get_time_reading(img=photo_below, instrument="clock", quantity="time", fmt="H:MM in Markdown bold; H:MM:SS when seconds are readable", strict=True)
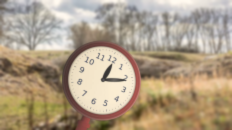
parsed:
**12:11**
